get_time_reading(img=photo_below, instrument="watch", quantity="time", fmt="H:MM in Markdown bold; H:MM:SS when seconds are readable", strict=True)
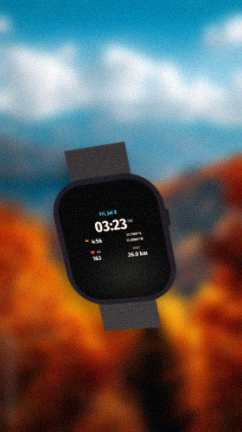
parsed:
**3:23**
